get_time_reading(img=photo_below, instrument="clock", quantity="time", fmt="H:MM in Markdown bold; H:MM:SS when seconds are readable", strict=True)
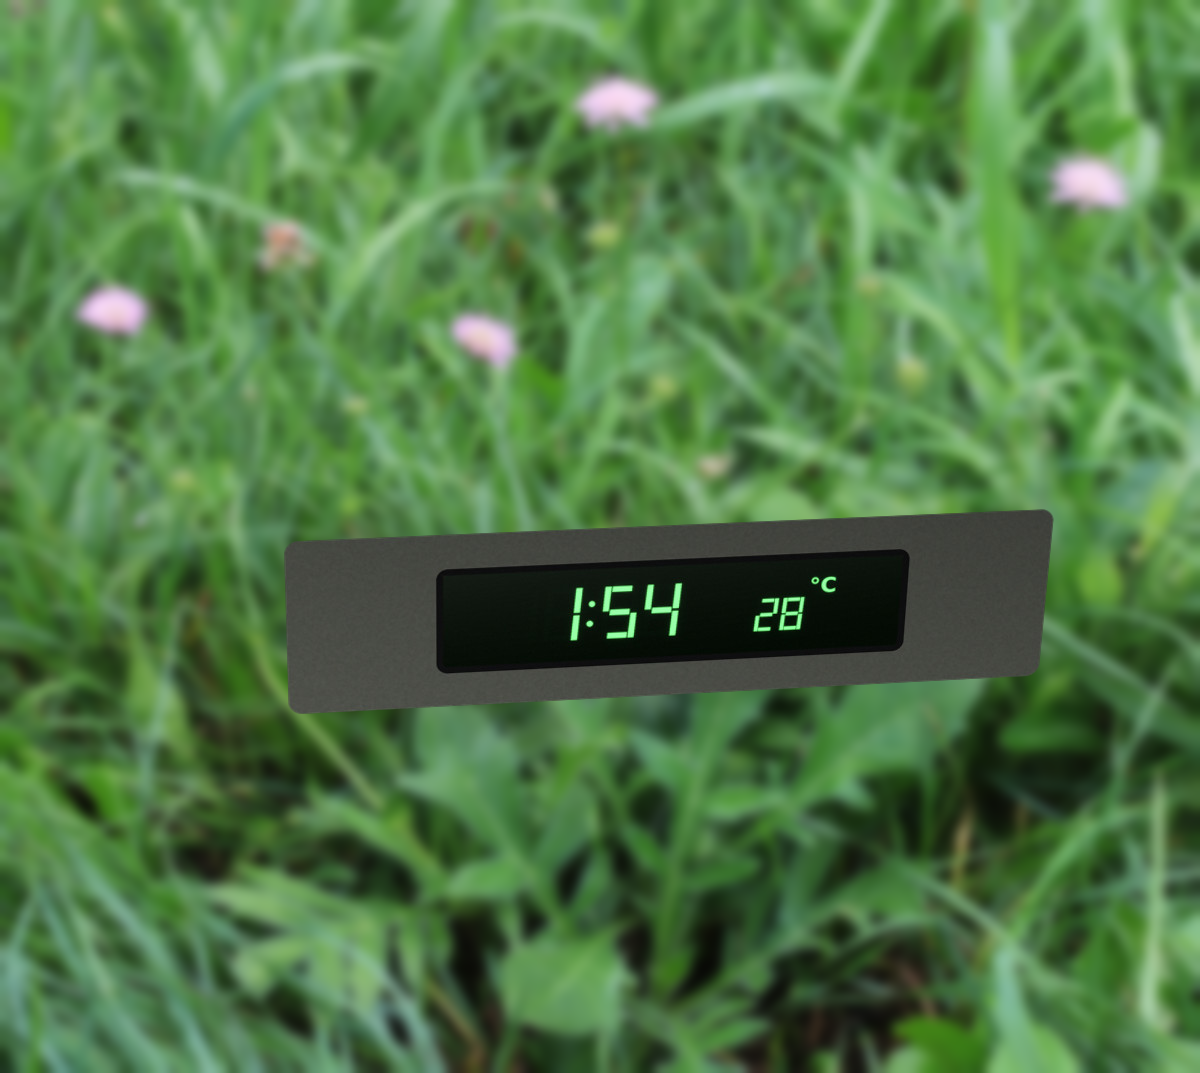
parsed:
**1:54**
